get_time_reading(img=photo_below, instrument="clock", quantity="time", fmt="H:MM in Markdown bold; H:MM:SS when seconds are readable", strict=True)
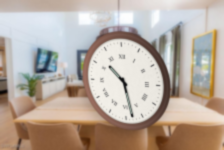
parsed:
**10:28**
